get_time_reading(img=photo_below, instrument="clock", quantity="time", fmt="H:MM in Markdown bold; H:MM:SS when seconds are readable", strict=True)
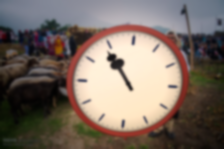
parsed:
**10:54**
